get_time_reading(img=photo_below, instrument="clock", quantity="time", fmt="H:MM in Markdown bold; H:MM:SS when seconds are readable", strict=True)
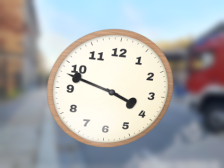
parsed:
**3:48**
